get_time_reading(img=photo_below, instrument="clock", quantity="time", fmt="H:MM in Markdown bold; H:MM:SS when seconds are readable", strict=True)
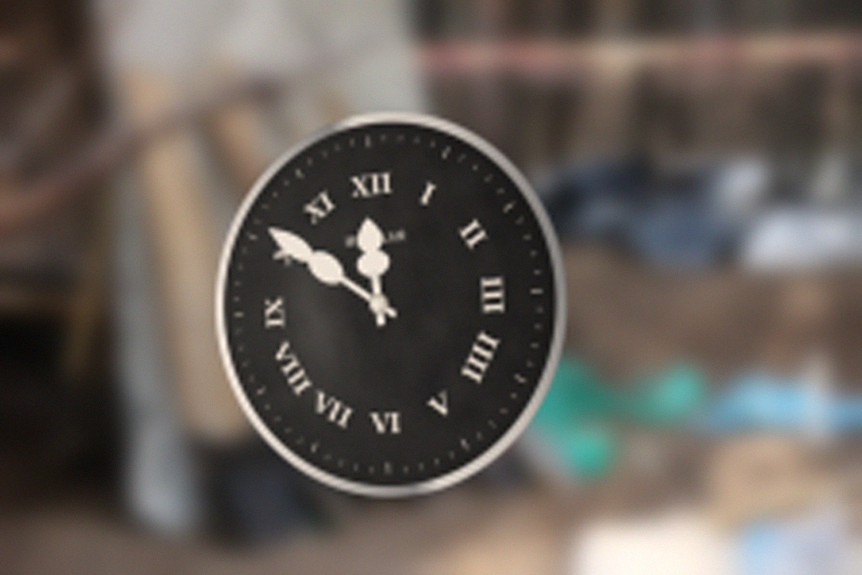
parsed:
**11:51**
